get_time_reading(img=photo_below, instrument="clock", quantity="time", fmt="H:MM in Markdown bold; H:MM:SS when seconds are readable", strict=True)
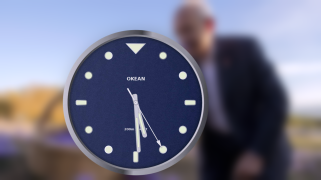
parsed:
**5:29:25**
